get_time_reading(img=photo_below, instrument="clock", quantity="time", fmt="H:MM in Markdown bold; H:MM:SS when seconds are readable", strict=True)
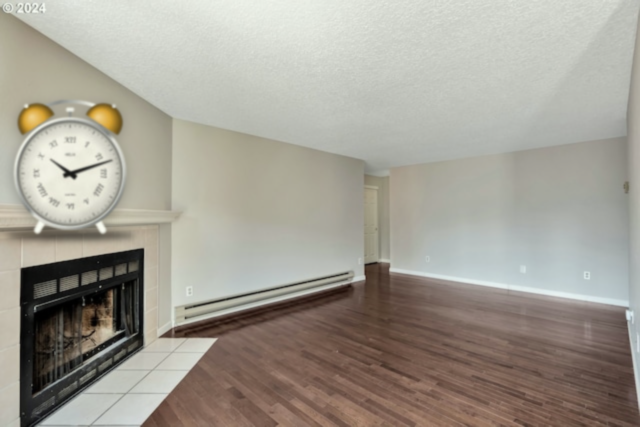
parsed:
**10:12**
